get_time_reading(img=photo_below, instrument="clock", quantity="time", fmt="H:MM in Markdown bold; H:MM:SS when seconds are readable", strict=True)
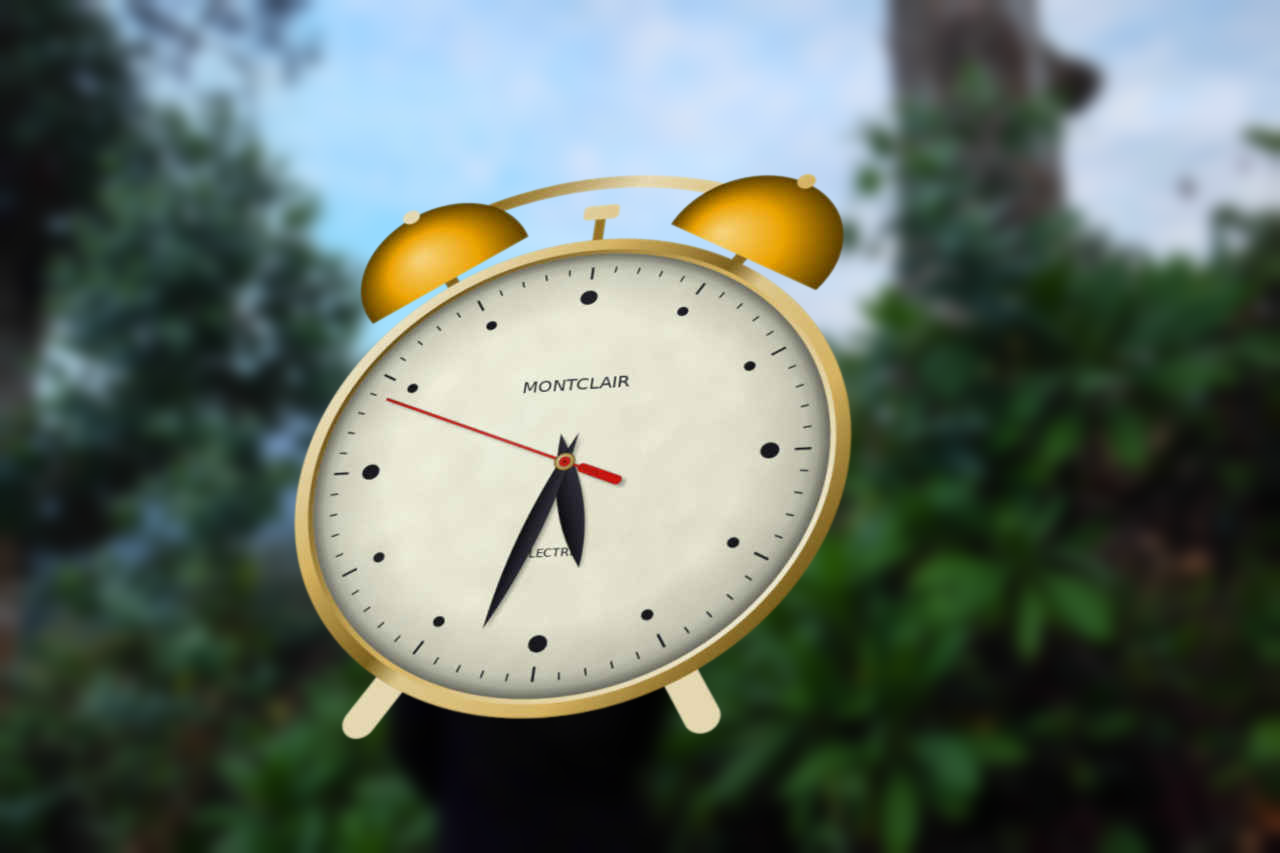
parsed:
**5:32:49**
